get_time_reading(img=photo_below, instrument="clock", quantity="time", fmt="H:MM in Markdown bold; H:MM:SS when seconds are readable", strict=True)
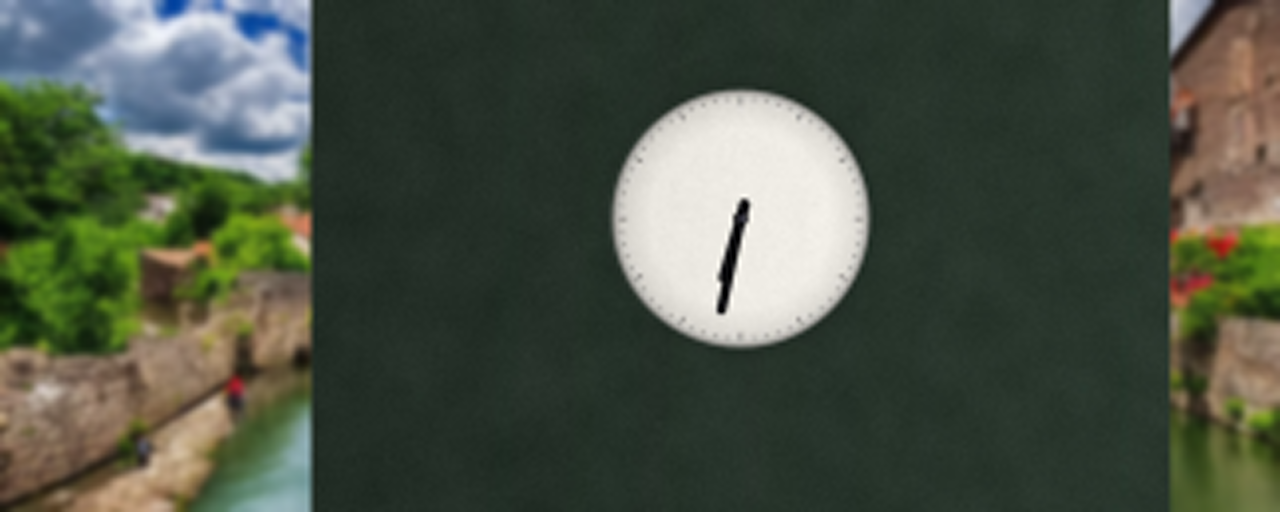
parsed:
**6:32**
